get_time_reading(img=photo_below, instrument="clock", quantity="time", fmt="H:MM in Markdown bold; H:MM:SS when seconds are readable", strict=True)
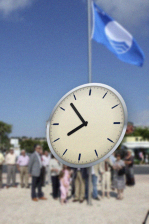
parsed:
**7:53**
